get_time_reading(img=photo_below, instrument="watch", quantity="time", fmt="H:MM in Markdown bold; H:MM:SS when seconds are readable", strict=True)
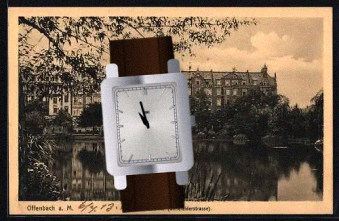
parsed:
**10:58**
